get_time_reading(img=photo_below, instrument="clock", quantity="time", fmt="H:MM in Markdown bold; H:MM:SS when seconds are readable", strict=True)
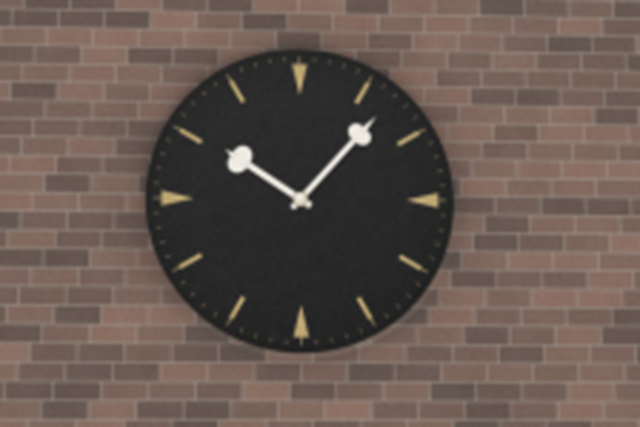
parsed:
**10:07**
